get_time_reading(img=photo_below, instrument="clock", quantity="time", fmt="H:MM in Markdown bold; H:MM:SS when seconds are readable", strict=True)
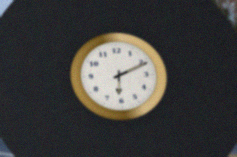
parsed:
**6:11**
